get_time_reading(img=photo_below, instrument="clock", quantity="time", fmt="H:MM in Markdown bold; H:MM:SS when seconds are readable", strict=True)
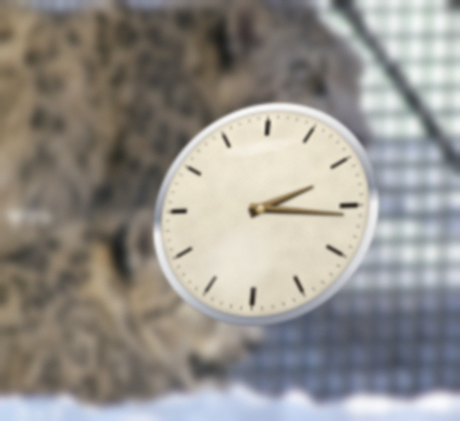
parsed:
**2:16**
